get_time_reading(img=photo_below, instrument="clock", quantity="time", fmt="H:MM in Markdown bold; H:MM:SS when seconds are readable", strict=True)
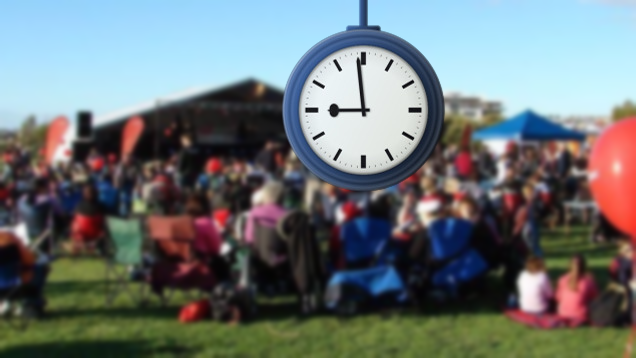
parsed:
**8:59**
